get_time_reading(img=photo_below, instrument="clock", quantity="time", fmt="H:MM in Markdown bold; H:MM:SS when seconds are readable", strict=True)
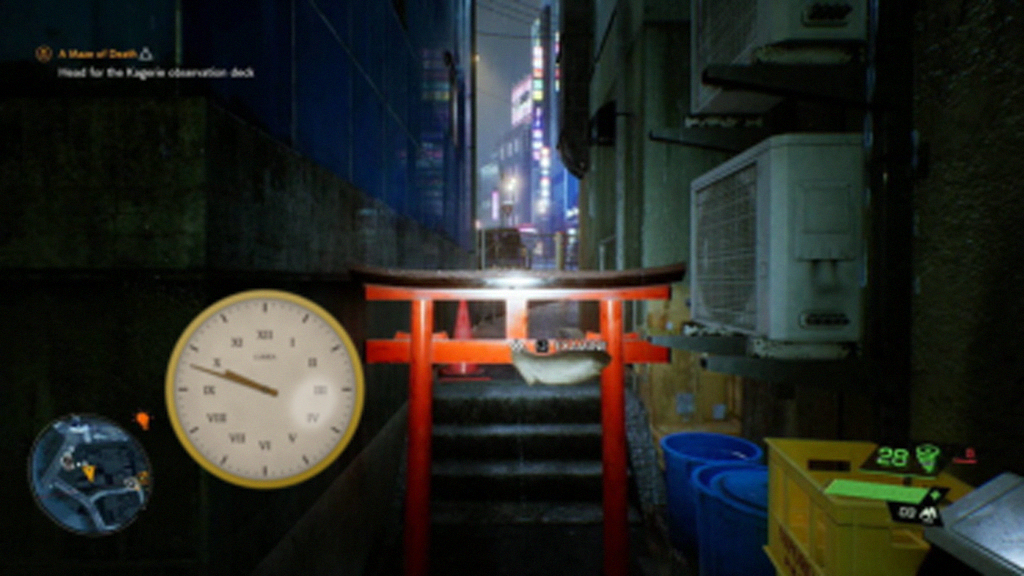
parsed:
**9:48**
